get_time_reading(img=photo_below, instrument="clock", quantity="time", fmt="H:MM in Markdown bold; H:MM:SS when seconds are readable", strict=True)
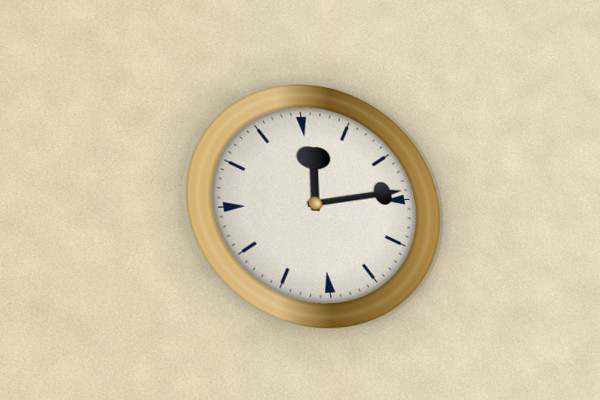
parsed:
**12:14**
